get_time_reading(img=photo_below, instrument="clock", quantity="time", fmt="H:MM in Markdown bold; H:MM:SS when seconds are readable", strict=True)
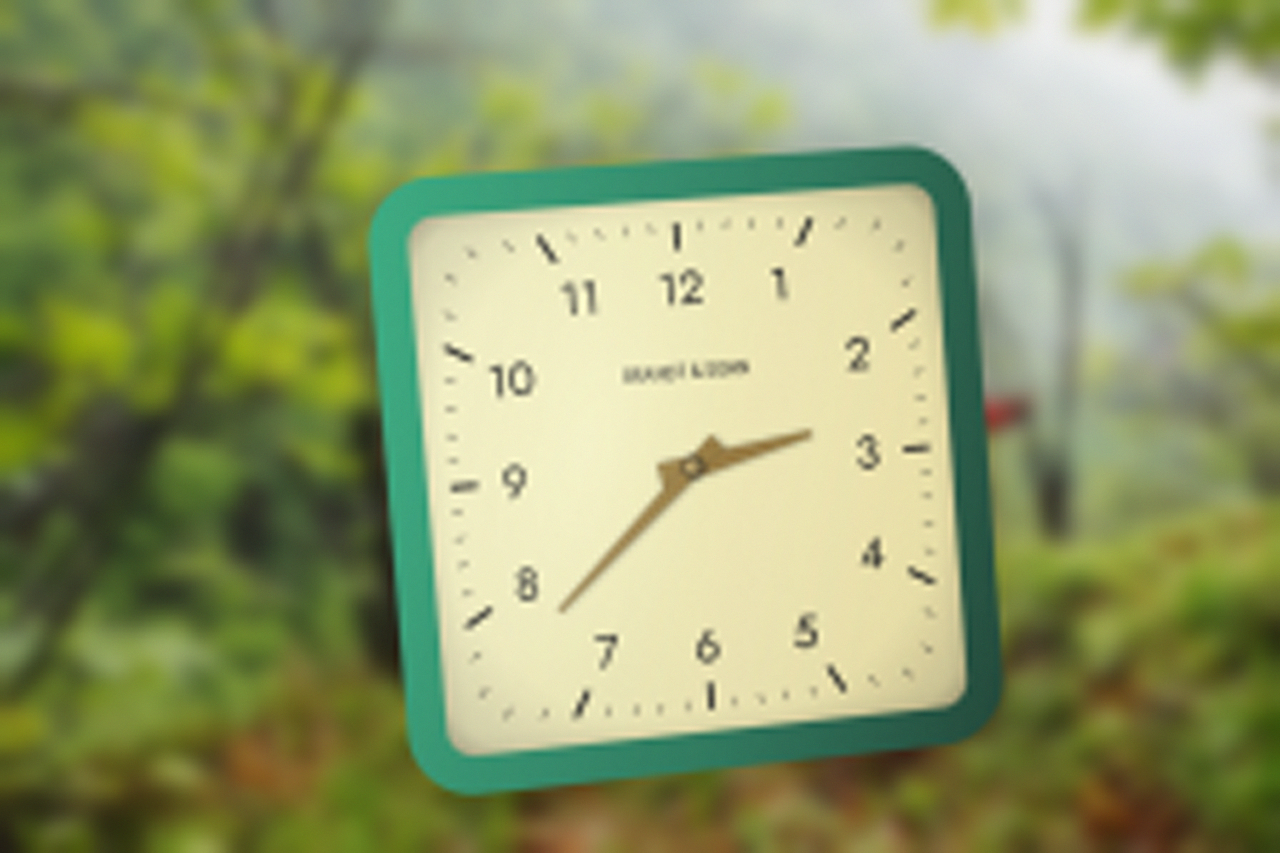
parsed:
**2:38**
